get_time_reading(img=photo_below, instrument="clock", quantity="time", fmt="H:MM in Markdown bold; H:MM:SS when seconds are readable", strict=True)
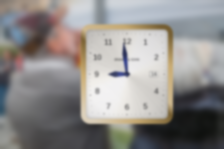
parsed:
**8:59**
